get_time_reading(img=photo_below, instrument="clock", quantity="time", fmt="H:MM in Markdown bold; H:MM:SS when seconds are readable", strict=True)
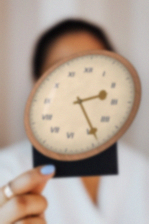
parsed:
**2:24**
